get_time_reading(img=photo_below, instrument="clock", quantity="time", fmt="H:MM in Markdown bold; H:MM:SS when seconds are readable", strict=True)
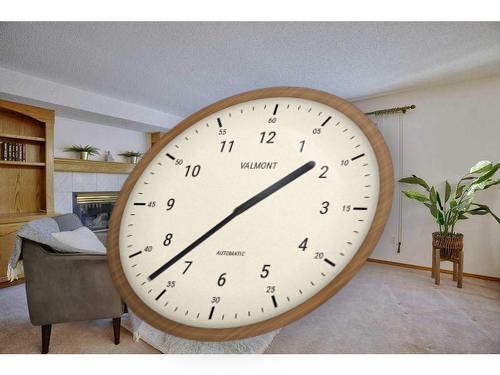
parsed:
**1:37**
